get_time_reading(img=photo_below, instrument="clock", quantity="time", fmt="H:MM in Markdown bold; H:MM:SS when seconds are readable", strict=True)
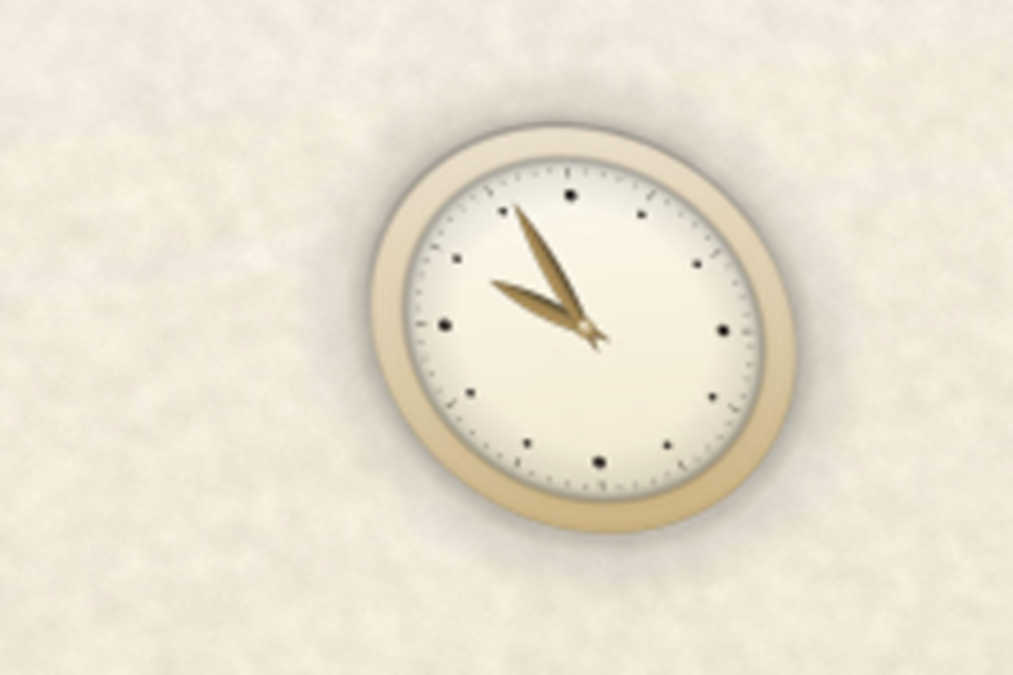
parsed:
**9:56**
